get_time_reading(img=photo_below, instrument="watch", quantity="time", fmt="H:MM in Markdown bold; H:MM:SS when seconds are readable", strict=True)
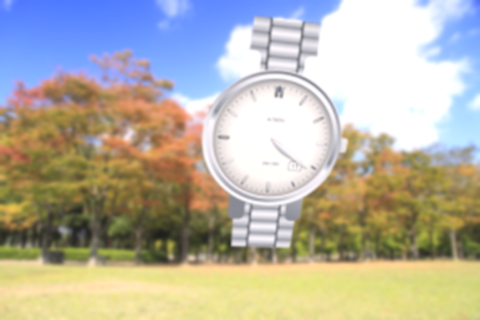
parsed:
**4:21**
